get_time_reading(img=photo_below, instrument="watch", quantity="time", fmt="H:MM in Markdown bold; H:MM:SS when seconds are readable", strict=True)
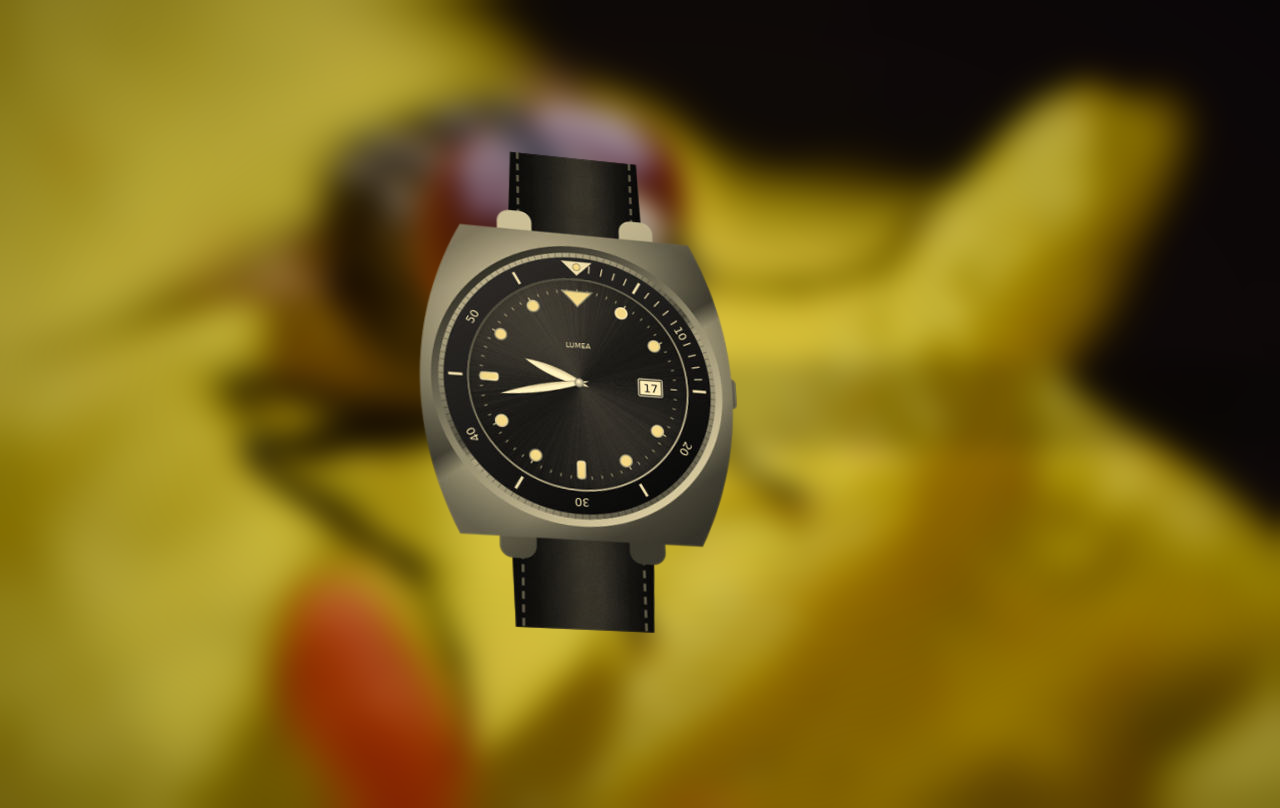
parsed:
**9:43**
